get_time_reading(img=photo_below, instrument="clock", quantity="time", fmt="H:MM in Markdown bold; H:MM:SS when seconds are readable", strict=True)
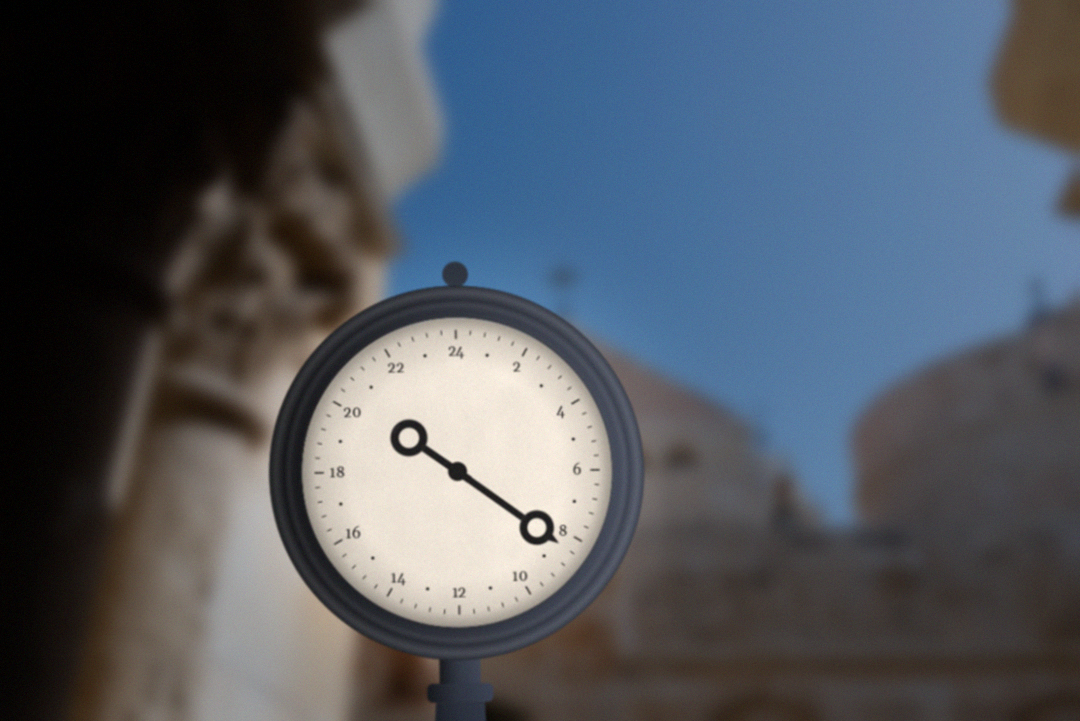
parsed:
**20:21**
